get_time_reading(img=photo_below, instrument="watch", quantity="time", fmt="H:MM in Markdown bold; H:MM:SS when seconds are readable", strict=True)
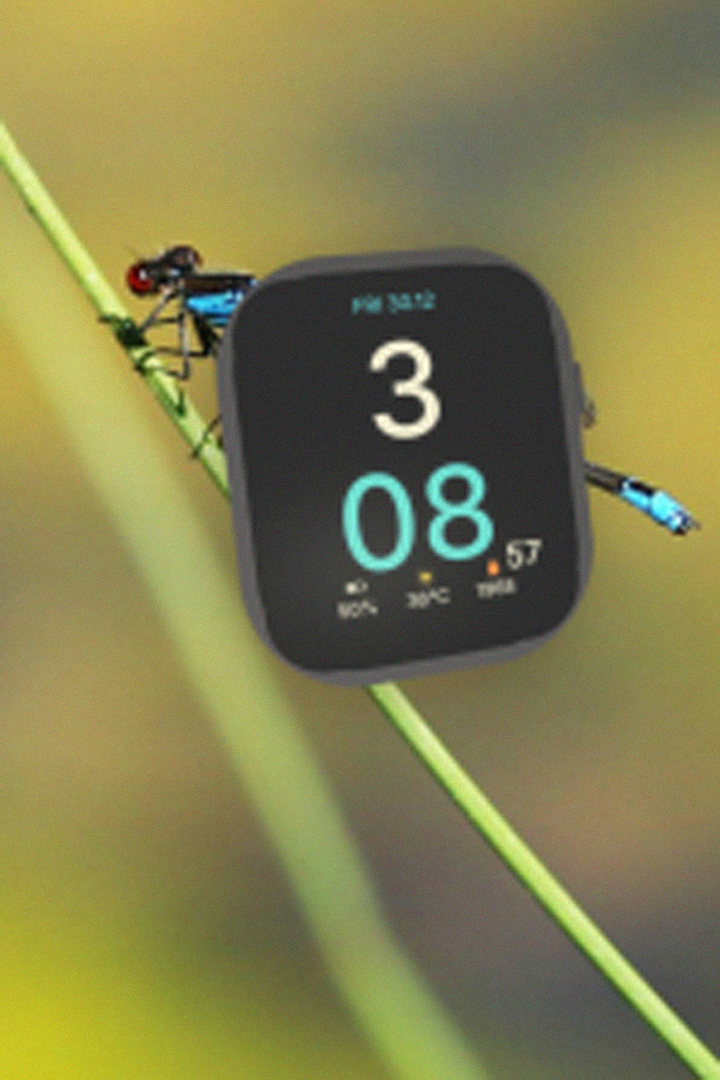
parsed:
**3:08:57**
